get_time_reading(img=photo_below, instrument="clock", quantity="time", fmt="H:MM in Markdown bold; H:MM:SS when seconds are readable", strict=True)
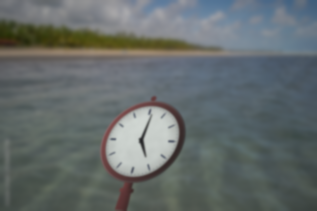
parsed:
**5:01**
